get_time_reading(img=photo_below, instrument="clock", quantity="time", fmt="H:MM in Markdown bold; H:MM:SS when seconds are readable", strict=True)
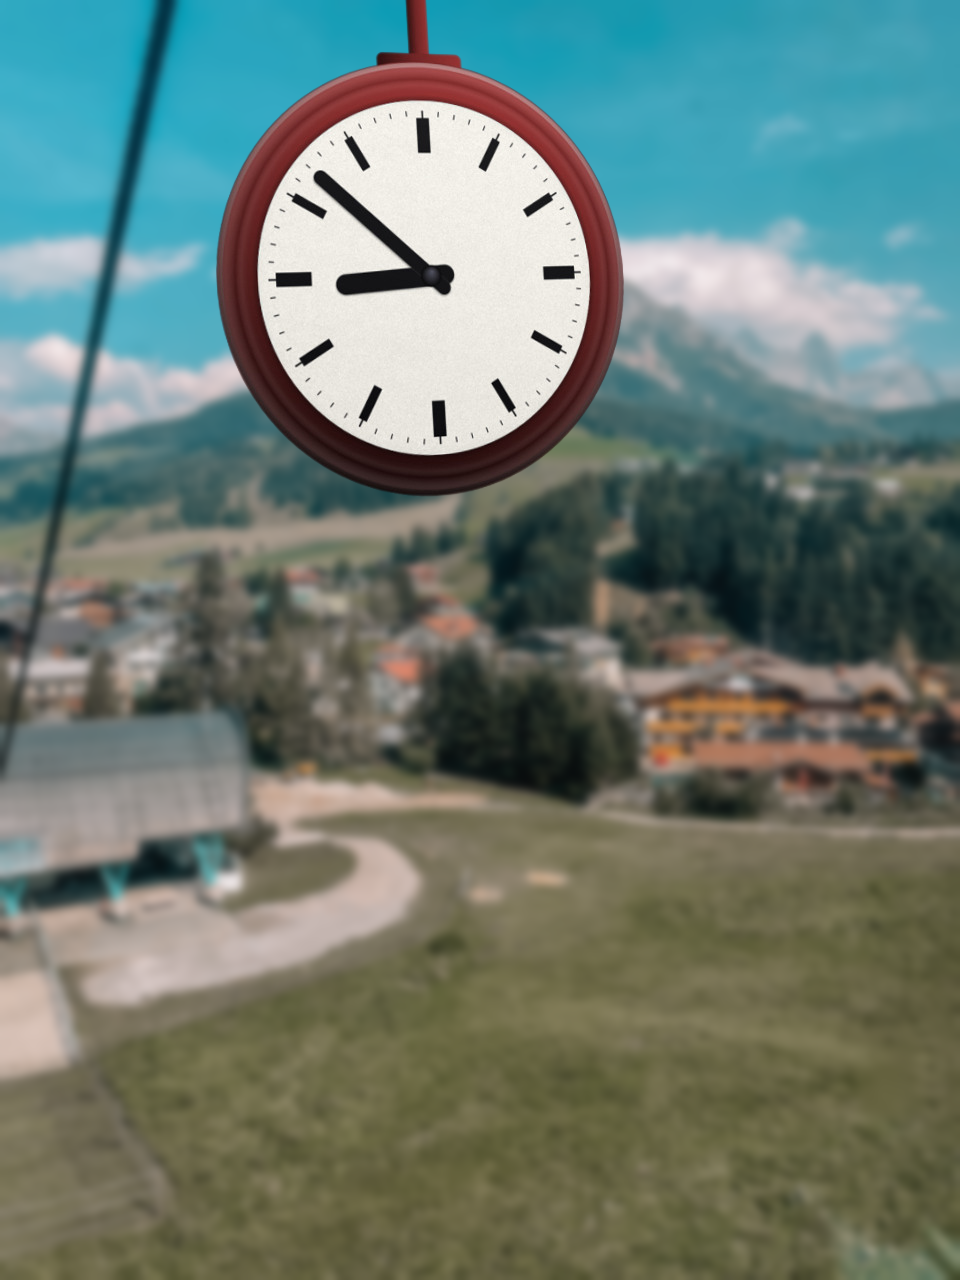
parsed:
**8:52**
